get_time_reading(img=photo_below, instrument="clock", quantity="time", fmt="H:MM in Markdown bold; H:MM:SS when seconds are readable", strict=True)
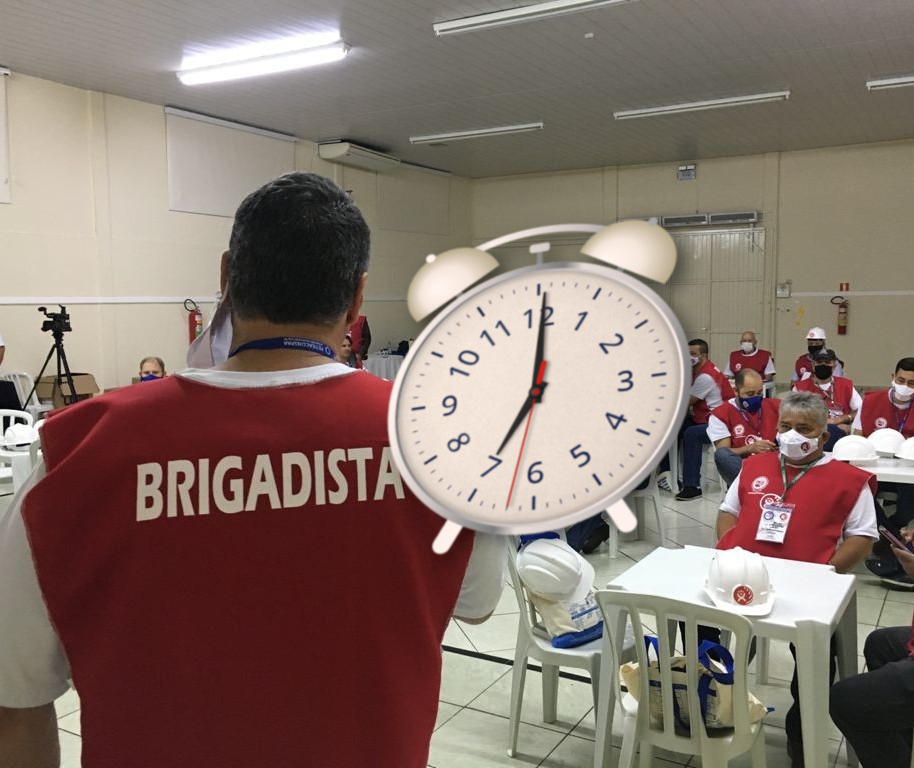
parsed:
**7:00:32**
